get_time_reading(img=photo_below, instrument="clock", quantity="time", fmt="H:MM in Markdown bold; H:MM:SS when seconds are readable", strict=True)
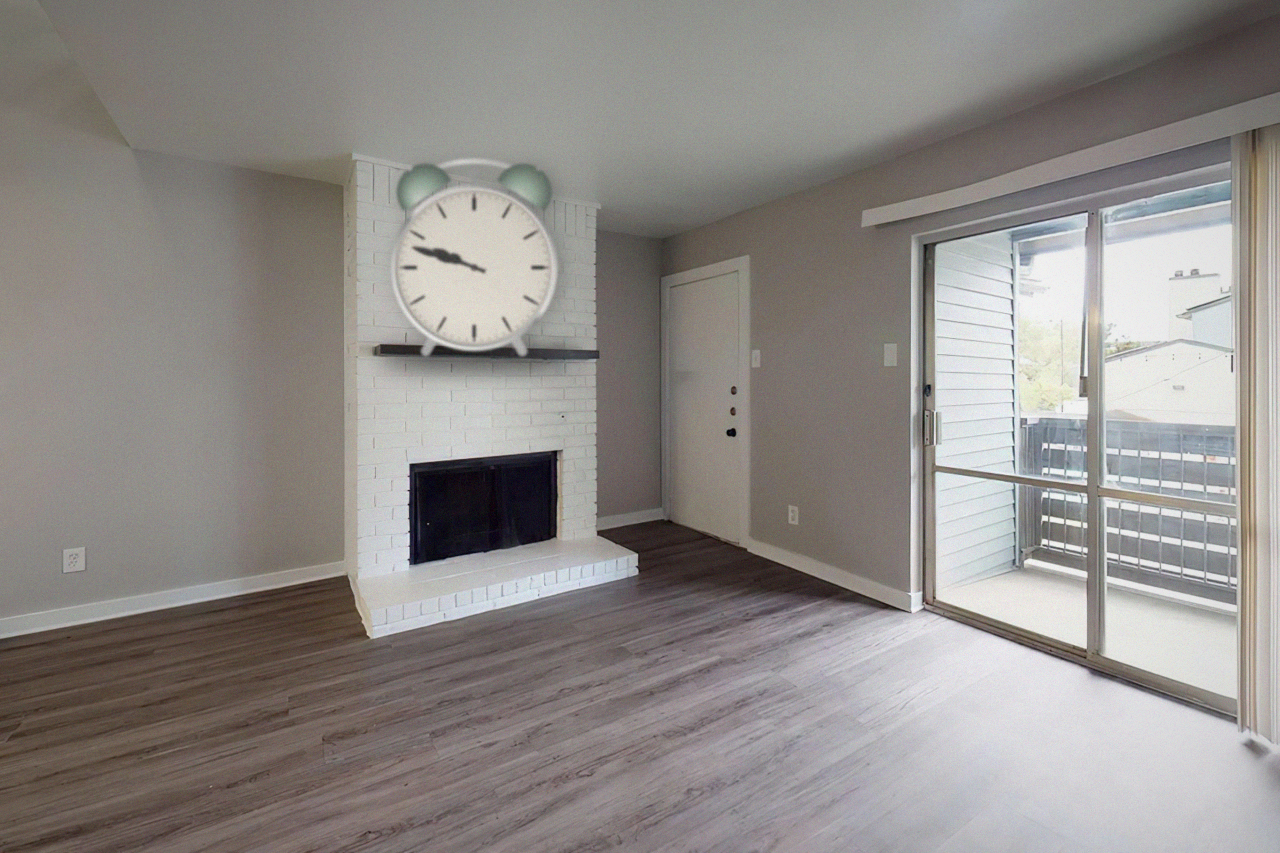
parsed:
**9:48**
